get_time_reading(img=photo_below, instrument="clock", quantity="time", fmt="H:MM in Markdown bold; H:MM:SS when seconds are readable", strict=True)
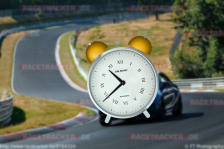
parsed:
**10:39**
